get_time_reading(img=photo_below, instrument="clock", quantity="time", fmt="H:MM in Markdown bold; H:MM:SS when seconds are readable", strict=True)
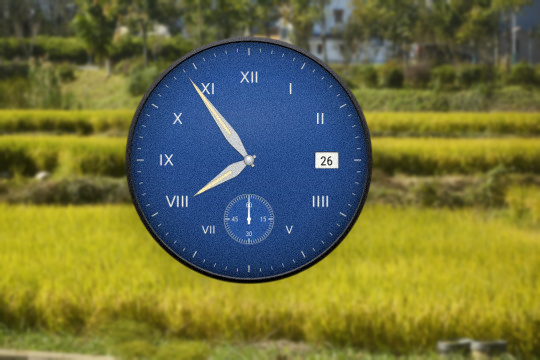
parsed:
**7:54**
